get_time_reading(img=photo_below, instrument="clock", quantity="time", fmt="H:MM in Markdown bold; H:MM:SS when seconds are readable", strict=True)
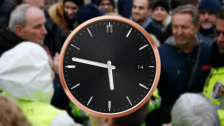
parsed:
**5:47**
